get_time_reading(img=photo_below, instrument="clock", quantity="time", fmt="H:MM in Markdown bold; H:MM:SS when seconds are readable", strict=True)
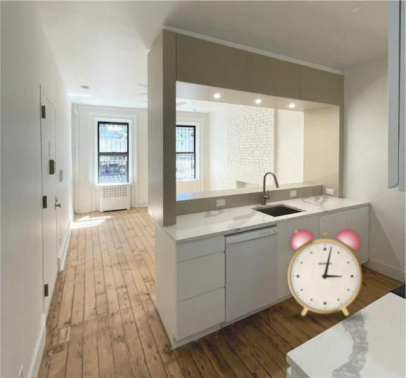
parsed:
**3:02**
